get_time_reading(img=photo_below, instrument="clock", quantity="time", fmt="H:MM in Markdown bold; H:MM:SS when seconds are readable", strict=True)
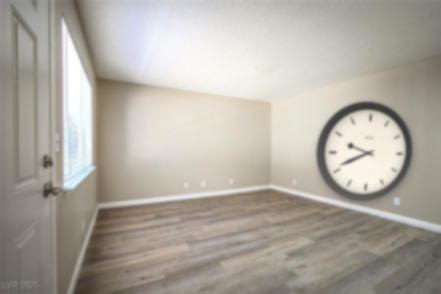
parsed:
**9:41**
